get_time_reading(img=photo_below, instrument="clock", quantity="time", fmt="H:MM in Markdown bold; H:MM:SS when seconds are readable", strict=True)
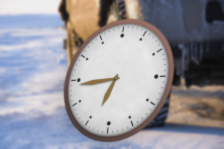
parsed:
**6:44**
